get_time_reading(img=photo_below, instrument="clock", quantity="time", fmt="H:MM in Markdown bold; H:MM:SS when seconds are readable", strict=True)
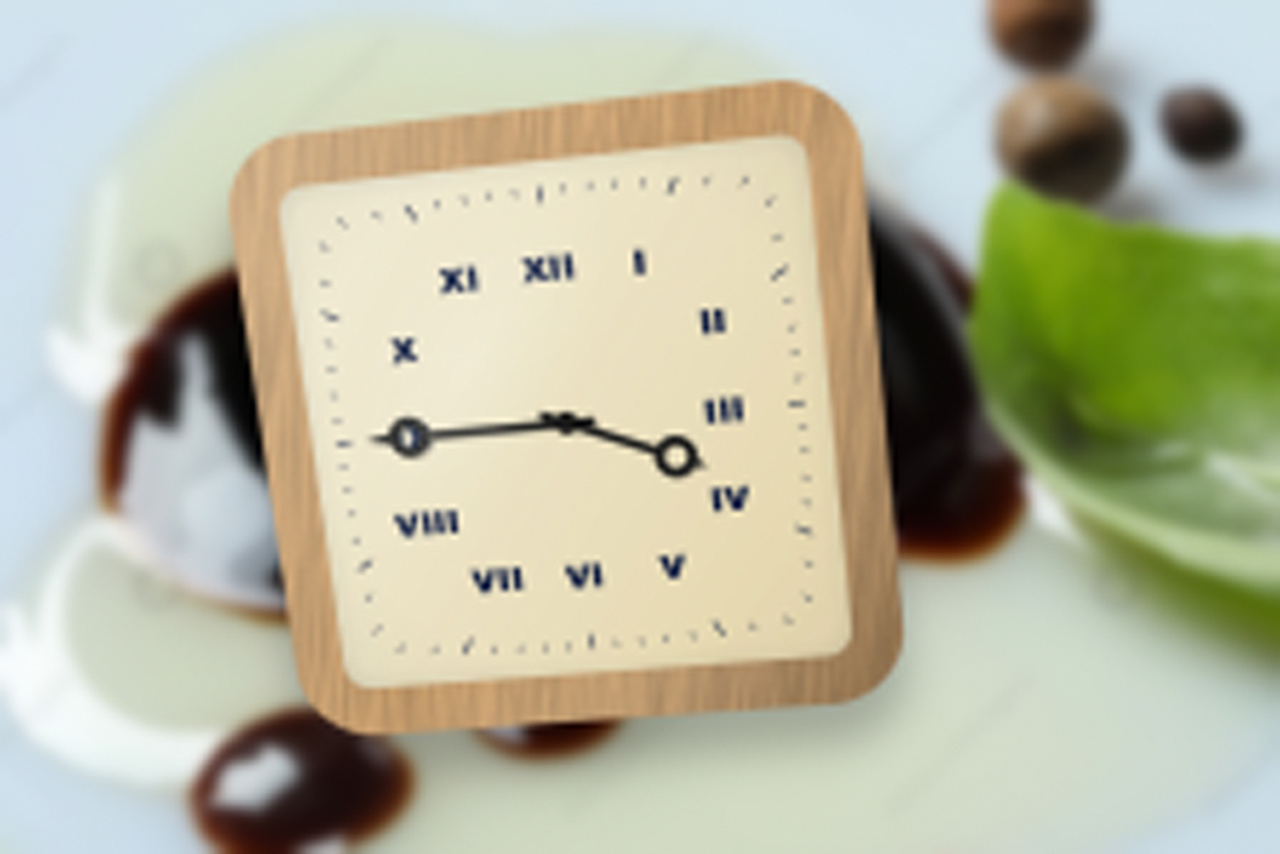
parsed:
**3:45**
